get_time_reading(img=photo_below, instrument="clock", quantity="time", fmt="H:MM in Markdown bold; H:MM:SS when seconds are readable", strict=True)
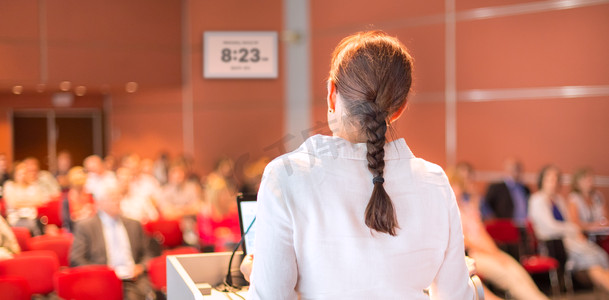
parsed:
**8:23**
